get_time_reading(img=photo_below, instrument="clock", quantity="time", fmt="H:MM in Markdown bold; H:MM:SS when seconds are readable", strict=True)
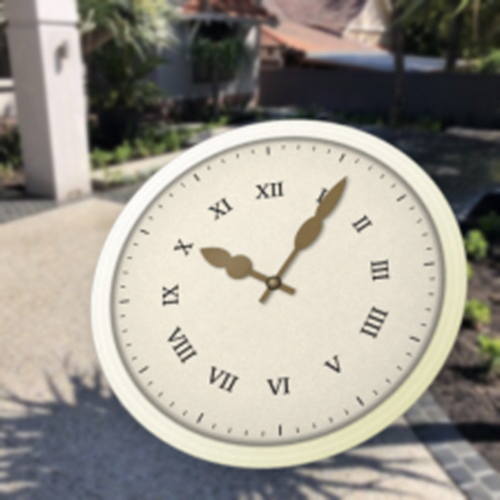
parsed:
**10:06**
